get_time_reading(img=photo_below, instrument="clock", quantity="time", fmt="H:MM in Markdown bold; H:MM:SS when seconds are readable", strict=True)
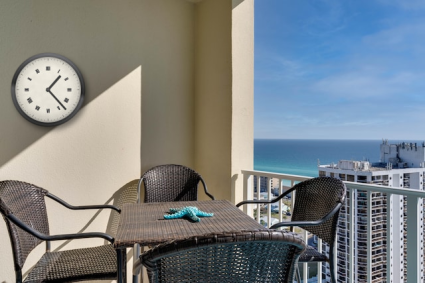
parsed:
**1:23**
